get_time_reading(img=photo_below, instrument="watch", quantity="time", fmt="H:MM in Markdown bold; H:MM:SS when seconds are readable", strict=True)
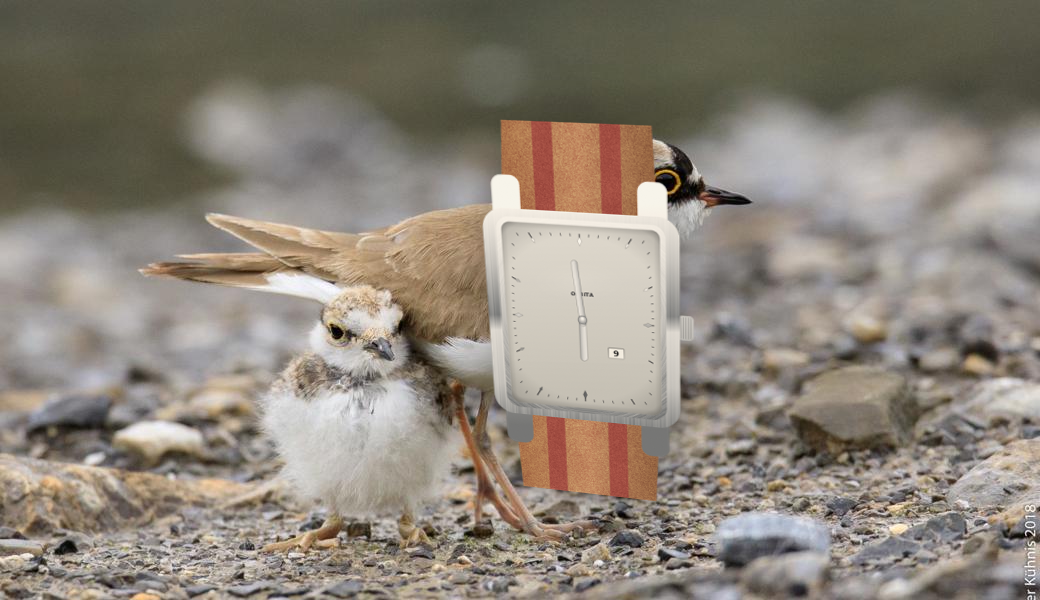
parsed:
**5:59**
